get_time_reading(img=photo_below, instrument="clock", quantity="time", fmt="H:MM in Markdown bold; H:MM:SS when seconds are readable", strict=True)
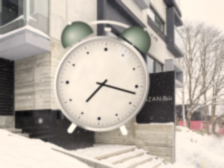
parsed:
**7:17**
